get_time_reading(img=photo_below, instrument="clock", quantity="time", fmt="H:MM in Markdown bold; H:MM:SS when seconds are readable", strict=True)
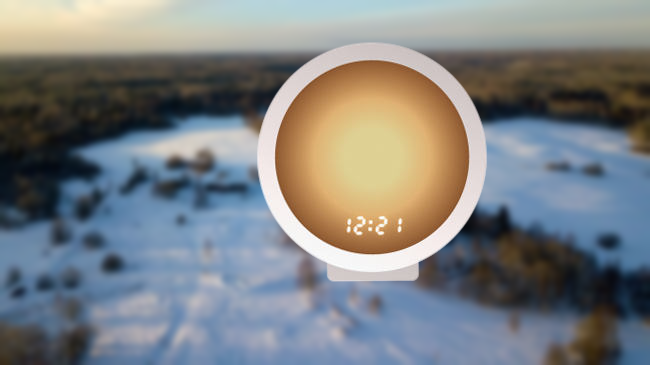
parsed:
**12:21**
